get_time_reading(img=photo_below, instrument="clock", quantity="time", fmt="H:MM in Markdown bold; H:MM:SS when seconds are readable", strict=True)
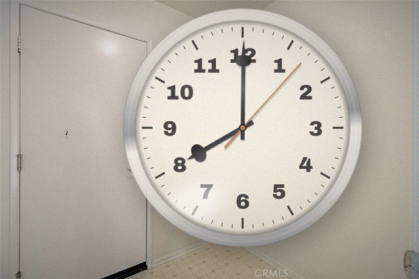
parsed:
**8:00:07**
